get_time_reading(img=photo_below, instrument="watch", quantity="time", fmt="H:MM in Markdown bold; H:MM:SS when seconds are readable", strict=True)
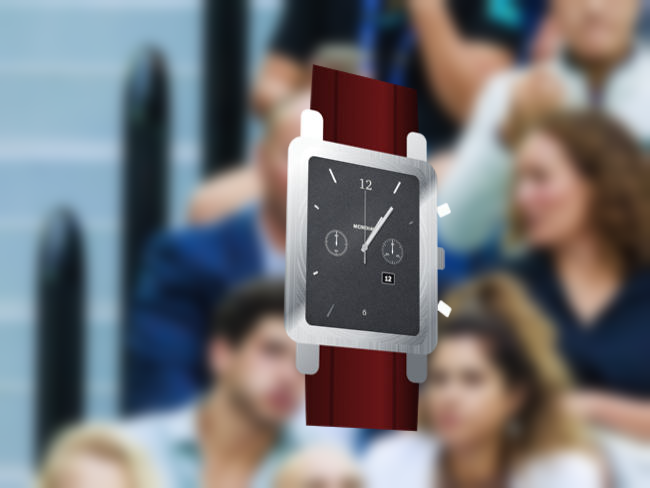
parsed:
**1:06**
